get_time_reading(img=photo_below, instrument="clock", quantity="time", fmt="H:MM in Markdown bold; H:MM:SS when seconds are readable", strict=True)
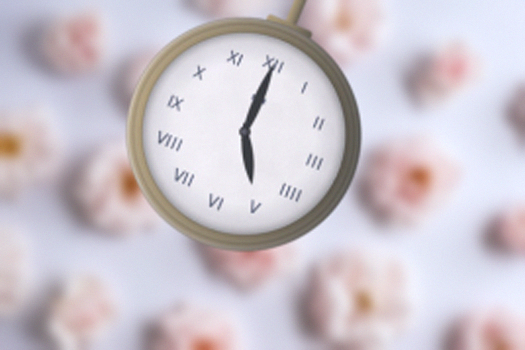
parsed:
**5:00**
